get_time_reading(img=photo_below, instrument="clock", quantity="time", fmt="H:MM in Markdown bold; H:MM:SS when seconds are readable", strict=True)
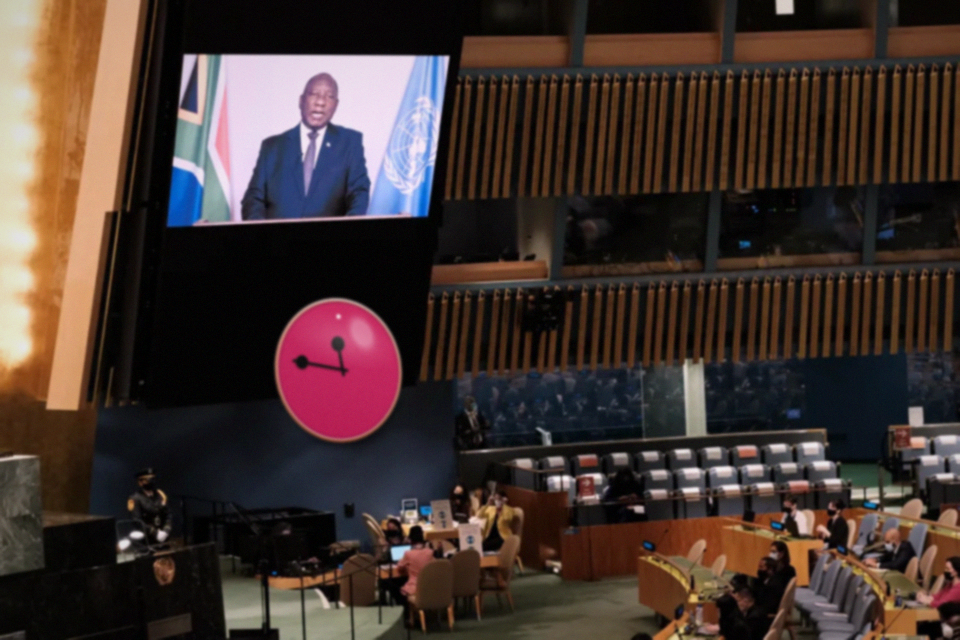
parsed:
**11:47**
